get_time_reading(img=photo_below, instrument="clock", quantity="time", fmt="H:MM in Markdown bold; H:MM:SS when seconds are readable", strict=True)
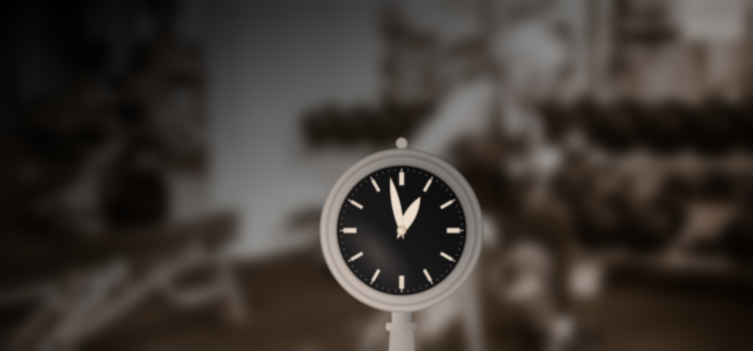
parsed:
**12:58**
